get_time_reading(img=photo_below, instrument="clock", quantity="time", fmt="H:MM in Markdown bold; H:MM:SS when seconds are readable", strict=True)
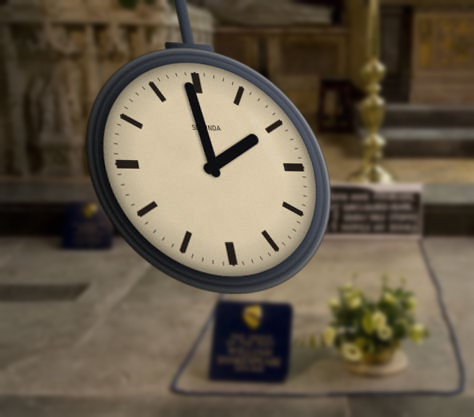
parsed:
**1:59**
